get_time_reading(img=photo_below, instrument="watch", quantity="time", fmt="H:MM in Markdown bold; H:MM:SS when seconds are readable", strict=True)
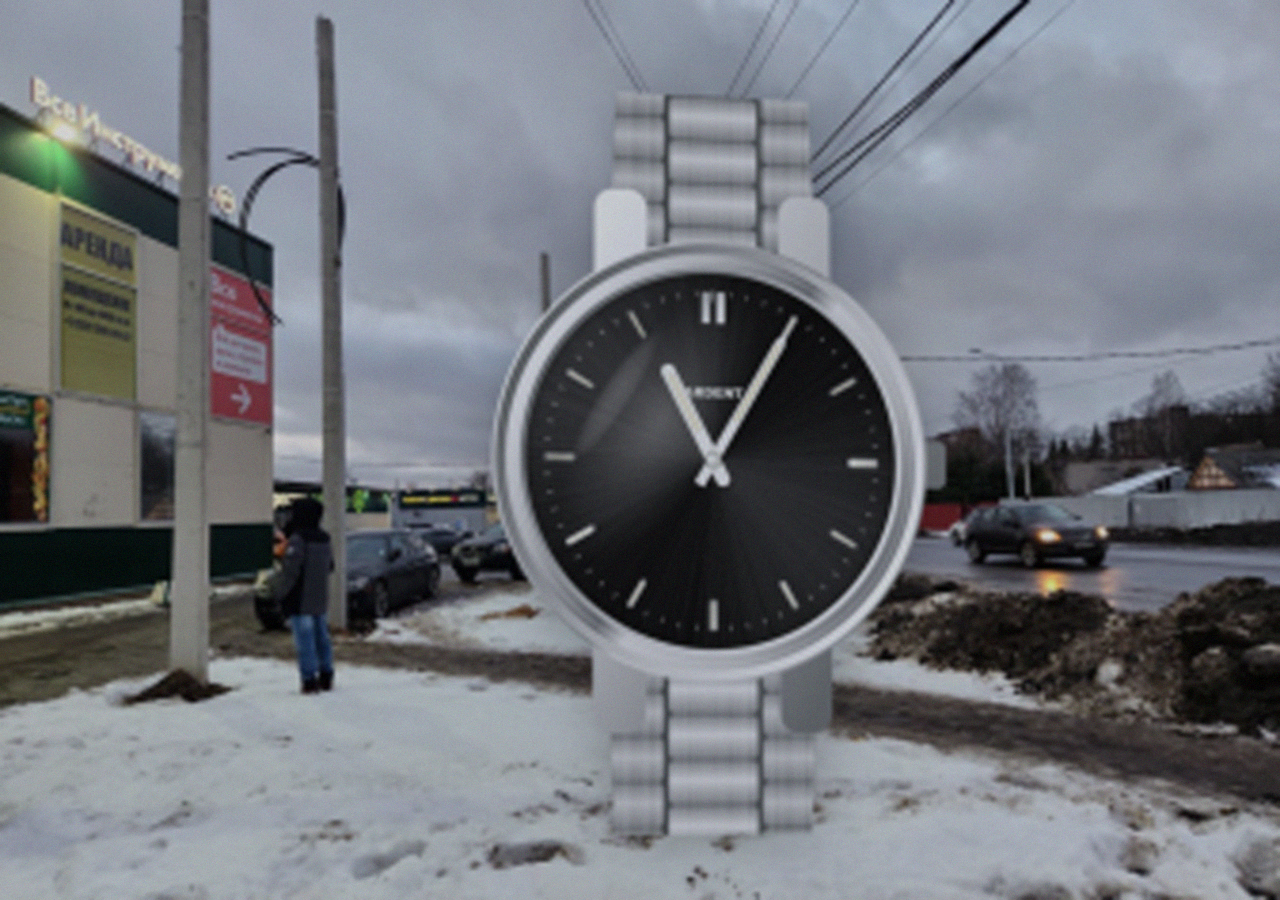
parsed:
**11:05**
